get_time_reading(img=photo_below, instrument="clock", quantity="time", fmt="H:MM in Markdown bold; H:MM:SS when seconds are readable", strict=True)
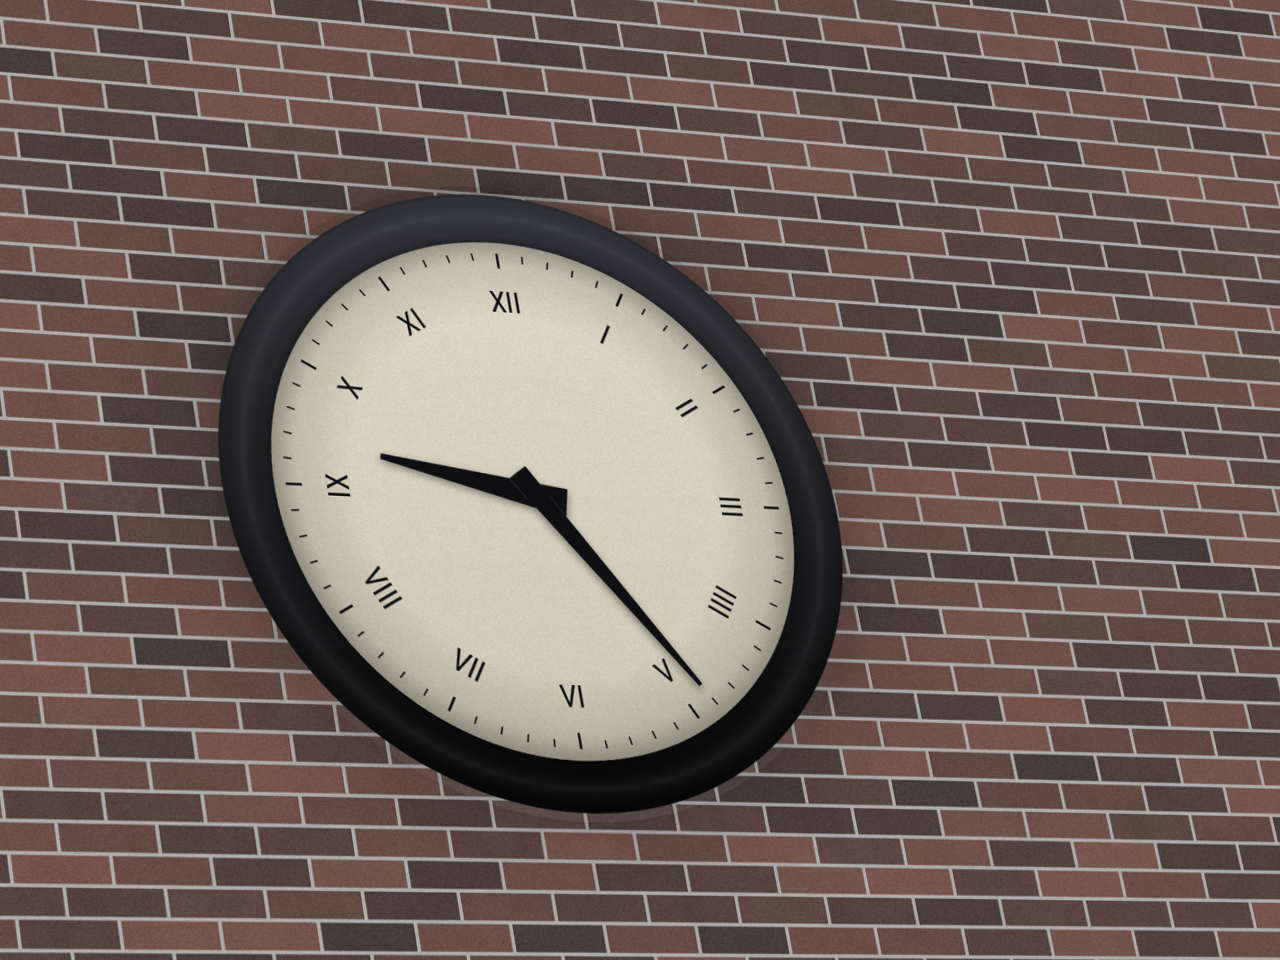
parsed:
**9:24**
